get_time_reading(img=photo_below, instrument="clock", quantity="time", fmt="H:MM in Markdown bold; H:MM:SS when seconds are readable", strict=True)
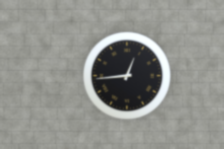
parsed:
**12:44**
